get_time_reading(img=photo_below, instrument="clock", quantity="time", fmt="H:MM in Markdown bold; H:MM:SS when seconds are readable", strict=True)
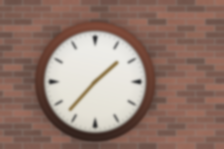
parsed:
**1:37**
